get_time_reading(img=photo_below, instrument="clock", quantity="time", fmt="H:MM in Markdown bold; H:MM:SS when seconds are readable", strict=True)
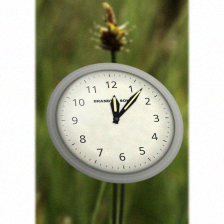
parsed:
**12:07**
